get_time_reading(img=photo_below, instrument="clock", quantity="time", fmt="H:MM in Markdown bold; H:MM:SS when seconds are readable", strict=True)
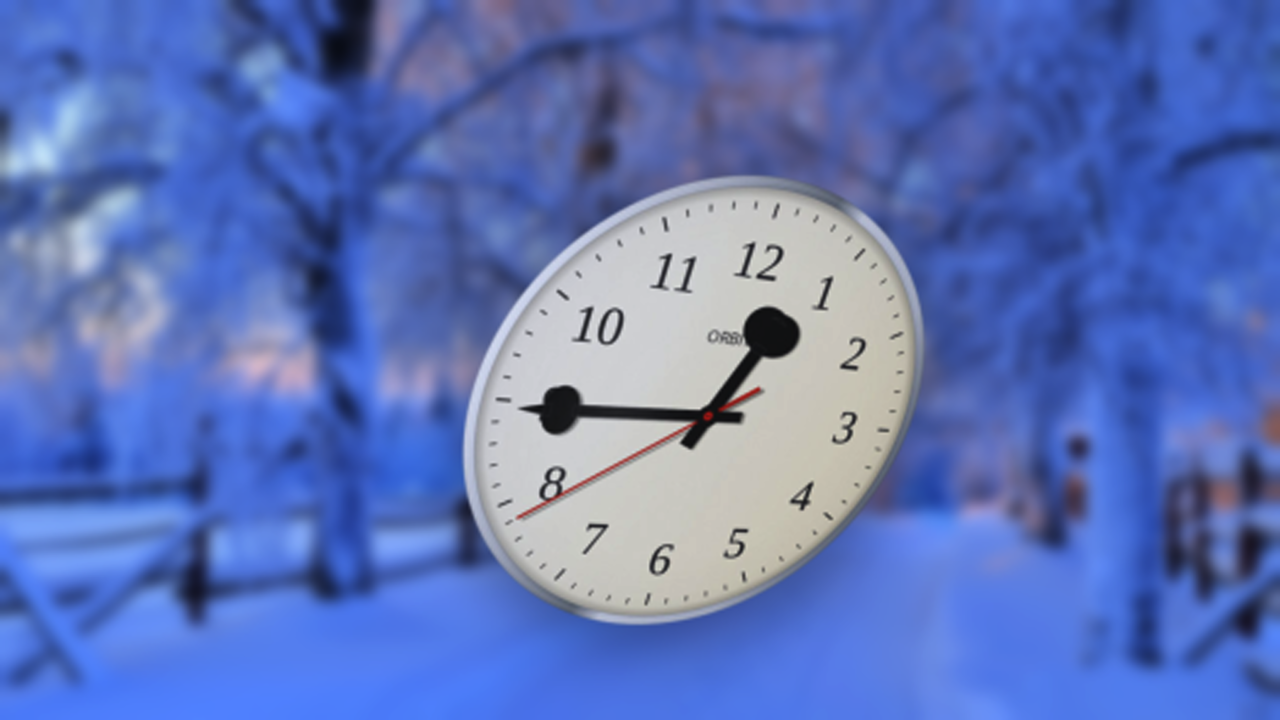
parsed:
**12:44:39**
